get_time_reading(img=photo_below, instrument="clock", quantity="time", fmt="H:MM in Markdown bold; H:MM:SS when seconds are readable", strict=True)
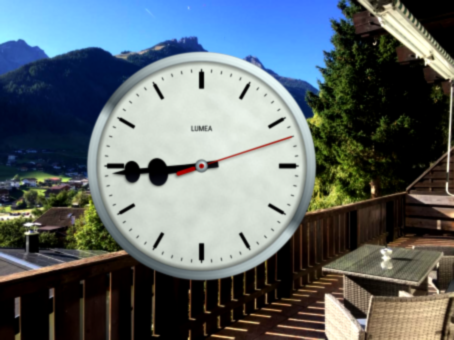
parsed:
**8:44:12**
